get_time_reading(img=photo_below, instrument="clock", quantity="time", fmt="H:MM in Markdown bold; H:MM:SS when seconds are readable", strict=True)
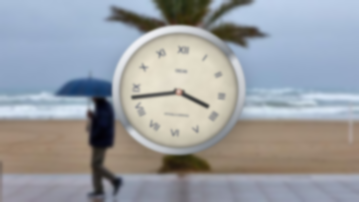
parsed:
**3:43**
